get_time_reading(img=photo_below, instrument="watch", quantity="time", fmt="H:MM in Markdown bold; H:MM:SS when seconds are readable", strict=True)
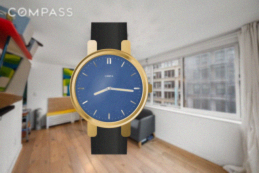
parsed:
**8:16**
